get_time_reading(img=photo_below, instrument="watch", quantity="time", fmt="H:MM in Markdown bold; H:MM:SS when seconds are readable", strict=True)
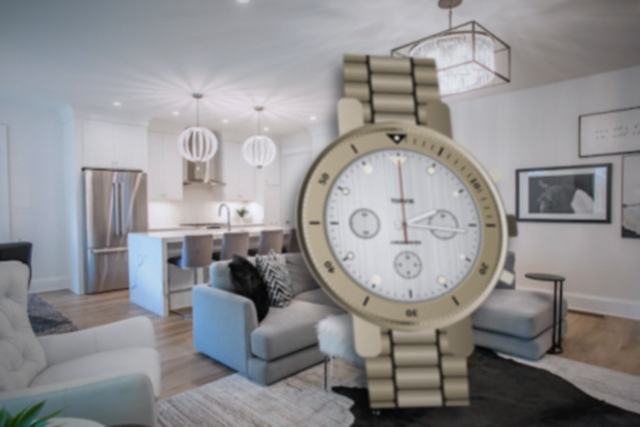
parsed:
**2:16**
